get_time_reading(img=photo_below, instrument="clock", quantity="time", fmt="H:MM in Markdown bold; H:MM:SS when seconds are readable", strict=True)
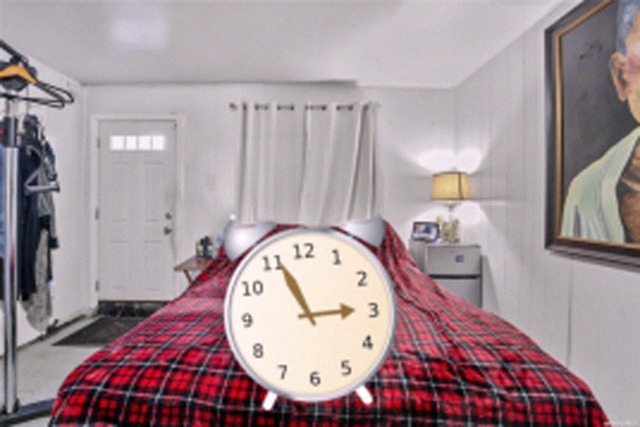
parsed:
**2:56**
